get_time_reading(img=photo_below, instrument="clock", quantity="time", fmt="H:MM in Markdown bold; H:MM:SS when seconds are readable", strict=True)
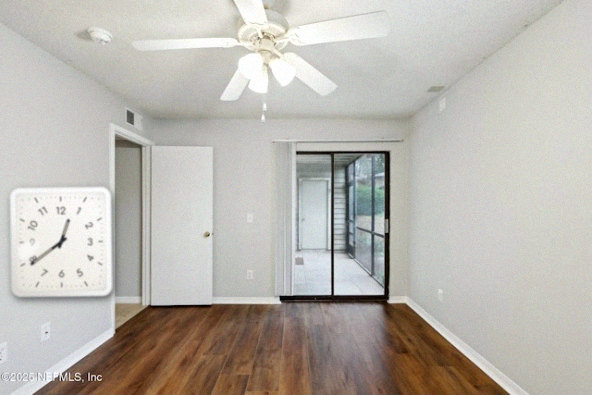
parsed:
**12:39**
